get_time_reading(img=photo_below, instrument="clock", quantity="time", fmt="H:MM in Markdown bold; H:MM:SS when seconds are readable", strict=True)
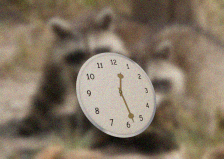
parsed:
**12:28**
